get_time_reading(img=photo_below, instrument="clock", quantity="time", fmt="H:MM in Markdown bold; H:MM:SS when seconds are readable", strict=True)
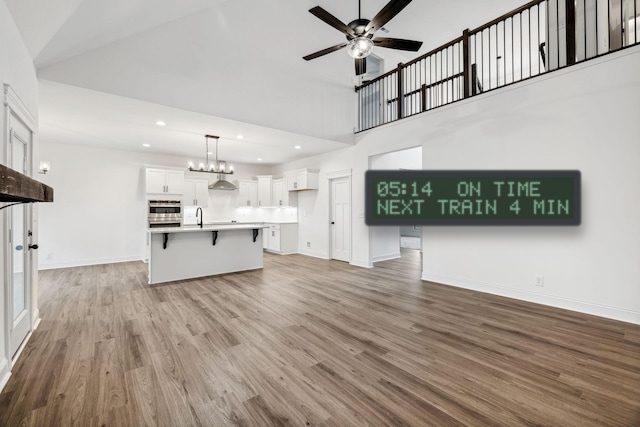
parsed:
**5:14**
